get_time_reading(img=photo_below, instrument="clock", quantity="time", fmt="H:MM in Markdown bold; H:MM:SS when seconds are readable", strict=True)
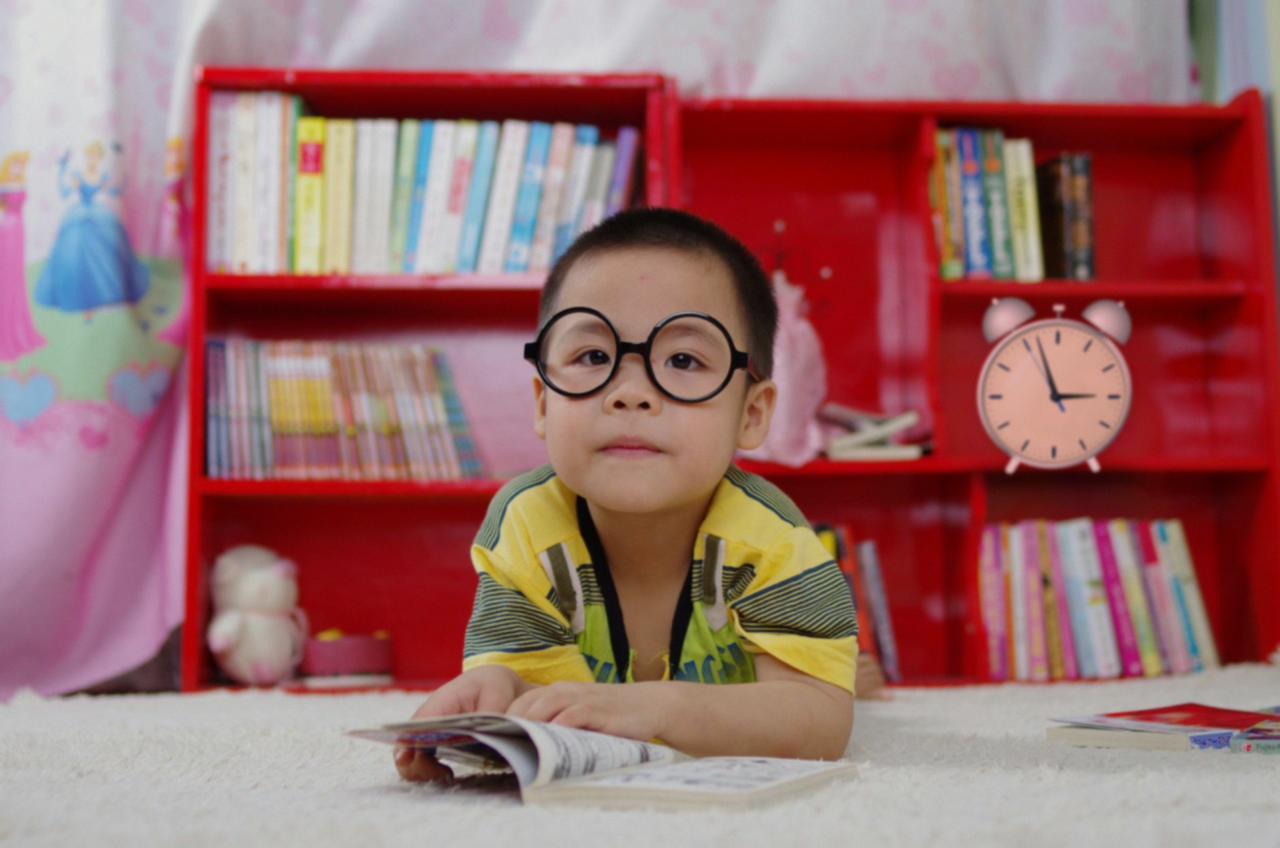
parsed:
**2:56:55**
